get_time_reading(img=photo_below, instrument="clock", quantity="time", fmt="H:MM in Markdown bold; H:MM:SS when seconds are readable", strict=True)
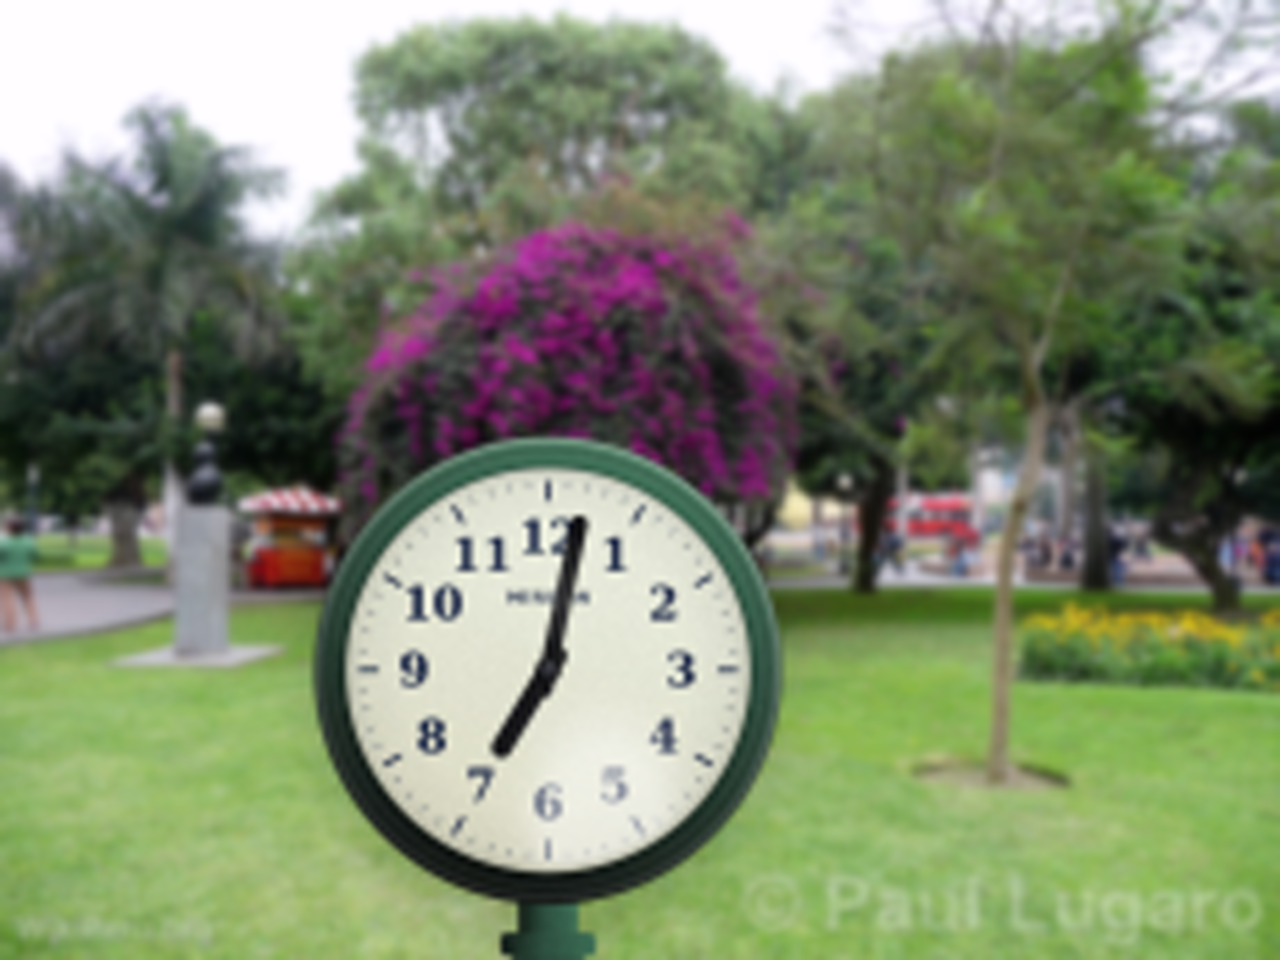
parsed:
**7:02**
